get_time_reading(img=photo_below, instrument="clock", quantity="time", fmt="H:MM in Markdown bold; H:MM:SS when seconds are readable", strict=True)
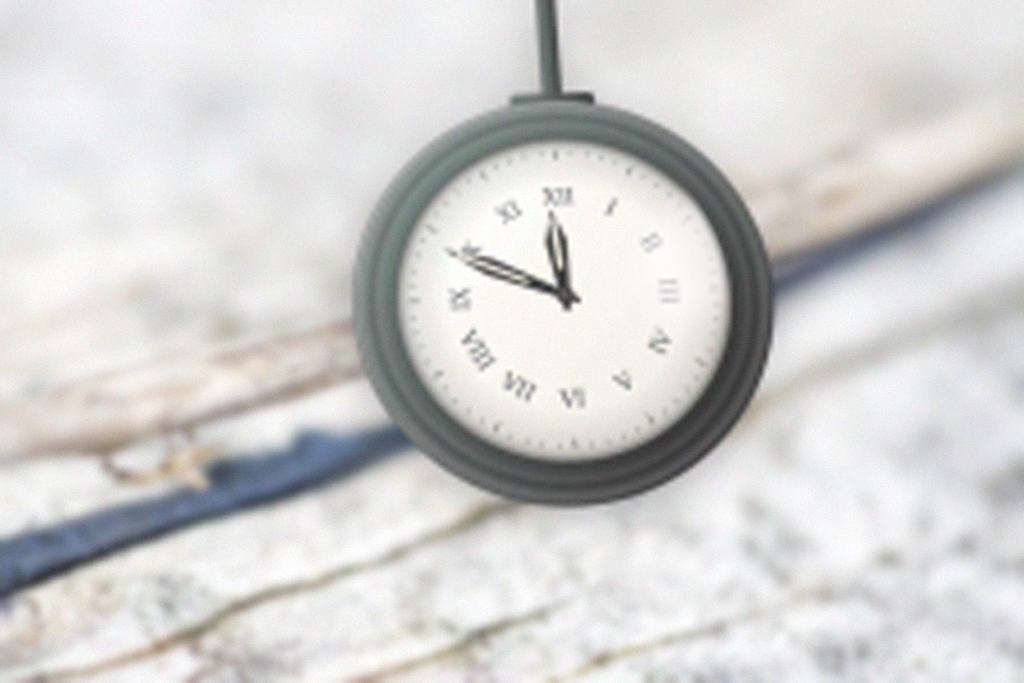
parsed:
**11:49**
